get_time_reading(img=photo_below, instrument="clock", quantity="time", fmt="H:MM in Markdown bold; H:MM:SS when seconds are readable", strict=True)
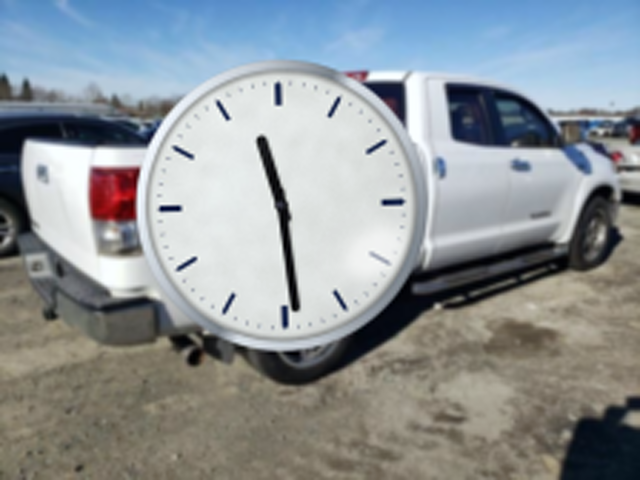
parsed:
**11:29**
